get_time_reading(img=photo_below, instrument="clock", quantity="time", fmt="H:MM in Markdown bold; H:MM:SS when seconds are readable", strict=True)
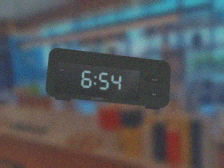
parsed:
**6:54**
